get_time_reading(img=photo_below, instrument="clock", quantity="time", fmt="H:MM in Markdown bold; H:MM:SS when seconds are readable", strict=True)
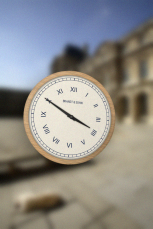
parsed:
**3:50**
